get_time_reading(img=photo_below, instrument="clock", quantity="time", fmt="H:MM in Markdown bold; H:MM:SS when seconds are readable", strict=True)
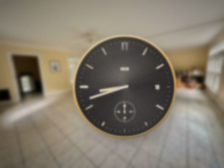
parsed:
**8:42**
